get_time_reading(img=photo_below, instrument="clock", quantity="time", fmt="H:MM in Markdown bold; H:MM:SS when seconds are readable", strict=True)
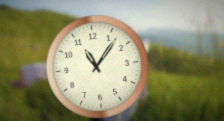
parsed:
**11:07**
